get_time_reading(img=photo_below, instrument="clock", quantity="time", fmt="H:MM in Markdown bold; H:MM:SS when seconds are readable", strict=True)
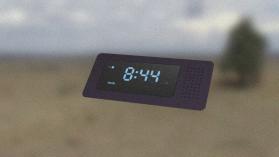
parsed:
**8:44**
